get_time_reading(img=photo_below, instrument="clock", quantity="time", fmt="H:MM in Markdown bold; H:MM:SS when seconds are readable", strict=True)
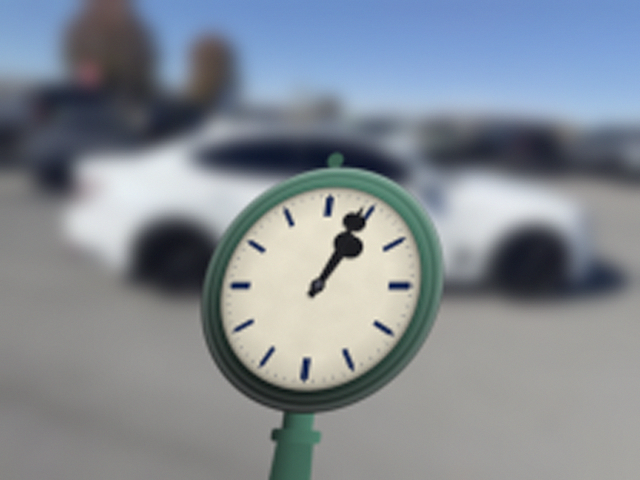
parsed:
**1:04**
